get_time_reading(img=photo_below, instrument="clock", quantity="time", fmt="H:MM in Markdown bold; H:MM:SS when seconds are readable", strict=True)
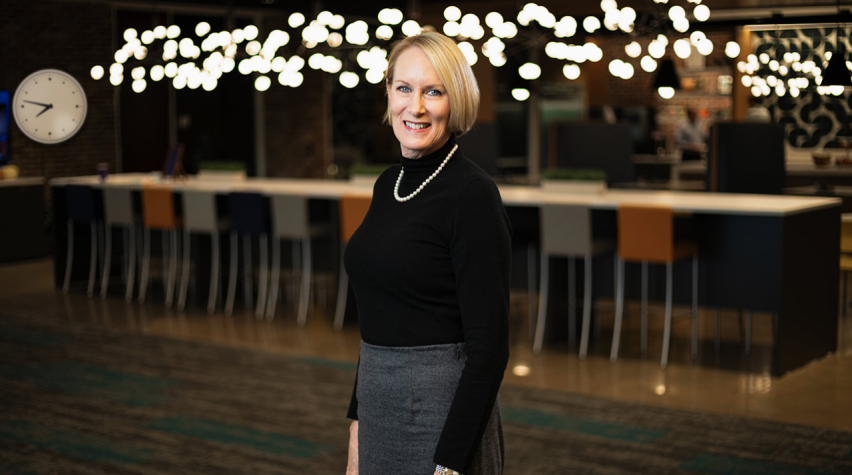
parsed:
**7:47**
